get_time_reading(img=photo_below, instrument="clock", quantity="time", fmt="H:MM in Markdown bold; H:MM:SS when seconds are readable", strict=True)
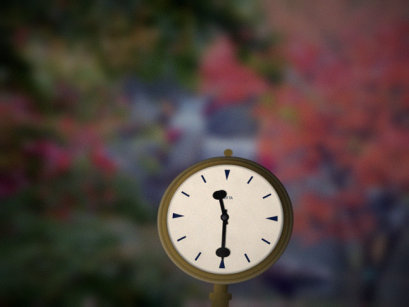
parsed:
**11:30**
